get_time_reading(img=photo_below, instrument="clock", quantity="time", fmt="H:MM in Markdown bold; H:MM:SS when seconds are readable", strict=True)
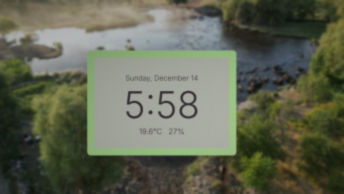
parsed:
**5:58**
